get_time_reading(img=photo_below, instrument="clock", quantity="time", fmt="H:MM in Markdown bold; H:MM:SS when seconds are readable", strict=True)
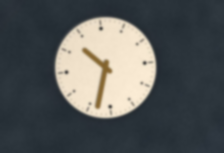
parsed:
**10:33**
